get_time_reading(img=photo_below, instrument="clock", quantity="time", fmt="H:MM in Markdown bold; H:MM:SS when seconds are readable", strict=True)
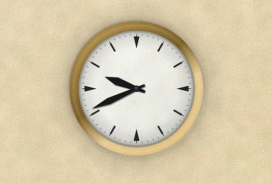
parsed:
**9:41**
